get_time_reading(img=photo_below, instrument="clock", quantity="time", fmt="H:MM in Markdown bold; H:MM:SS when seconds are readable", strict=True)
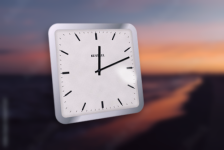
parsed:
**12:12**
